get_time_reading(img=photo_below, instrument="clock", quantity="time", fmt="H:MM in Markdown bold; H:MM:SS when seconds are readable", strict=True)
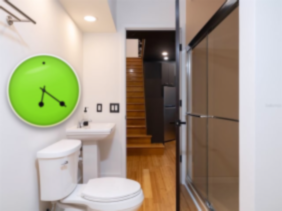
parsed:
**6:21**
